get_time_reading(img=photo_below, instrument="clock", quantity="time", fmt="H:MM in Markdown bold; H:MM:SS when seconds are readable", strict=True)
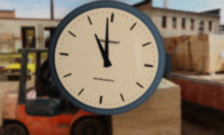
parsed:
**10:59**
